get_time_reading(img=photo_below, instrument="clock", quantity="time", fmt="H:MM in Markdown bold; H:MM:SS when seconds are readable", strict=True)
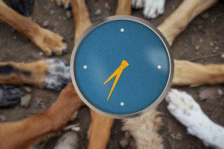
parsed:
**7:34**
